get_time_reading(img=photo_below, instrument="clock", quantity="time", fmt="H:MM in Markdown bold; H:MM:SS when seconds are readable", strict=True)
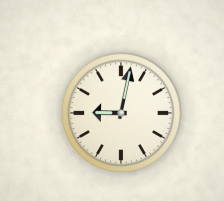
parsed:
**9:02**
